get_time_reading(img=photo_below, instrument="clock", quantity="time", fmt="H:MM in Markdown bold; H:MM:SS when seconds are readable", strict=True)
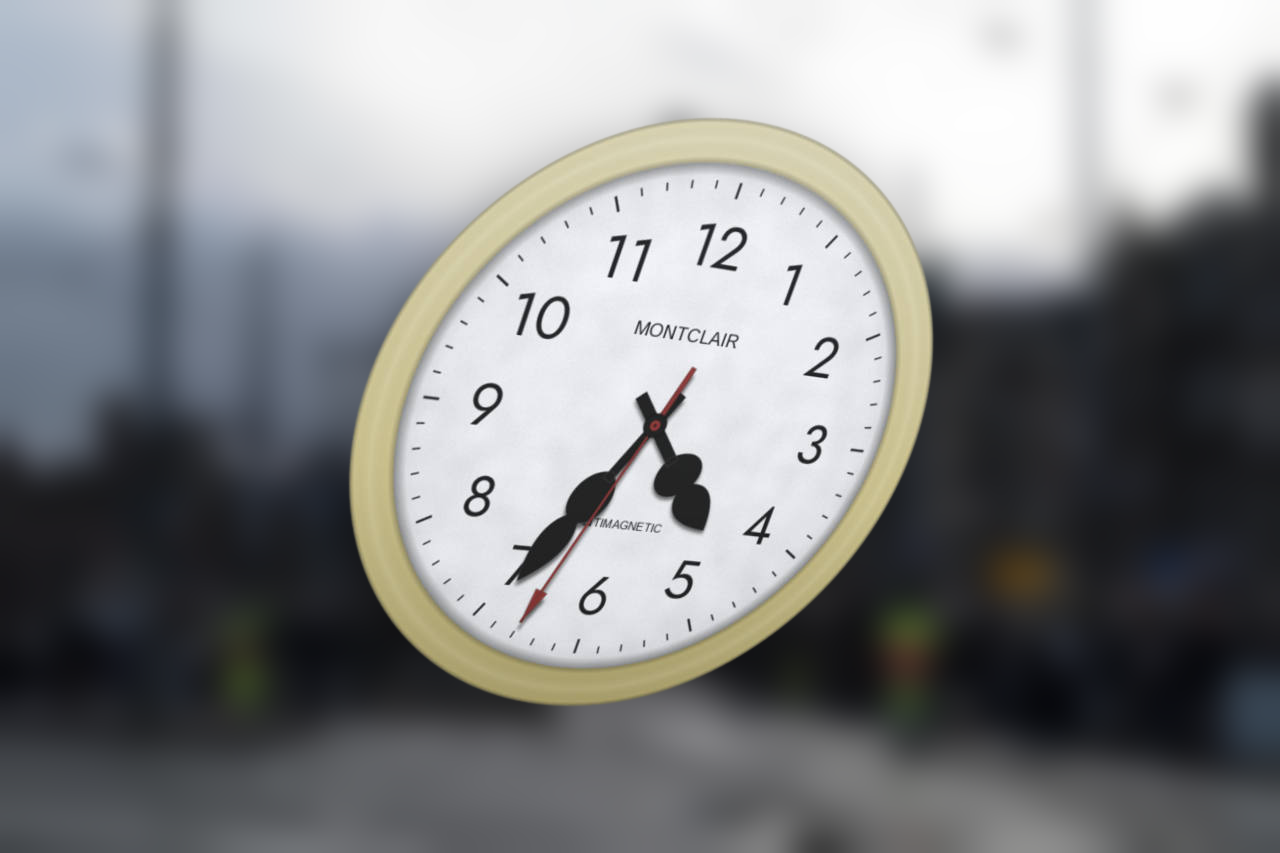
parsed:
**4:34:33**
